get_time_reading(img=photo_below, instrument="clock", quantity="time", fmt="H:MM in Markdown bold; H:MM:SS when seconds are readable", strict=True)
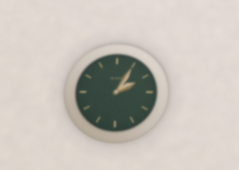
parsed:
**2:05**
